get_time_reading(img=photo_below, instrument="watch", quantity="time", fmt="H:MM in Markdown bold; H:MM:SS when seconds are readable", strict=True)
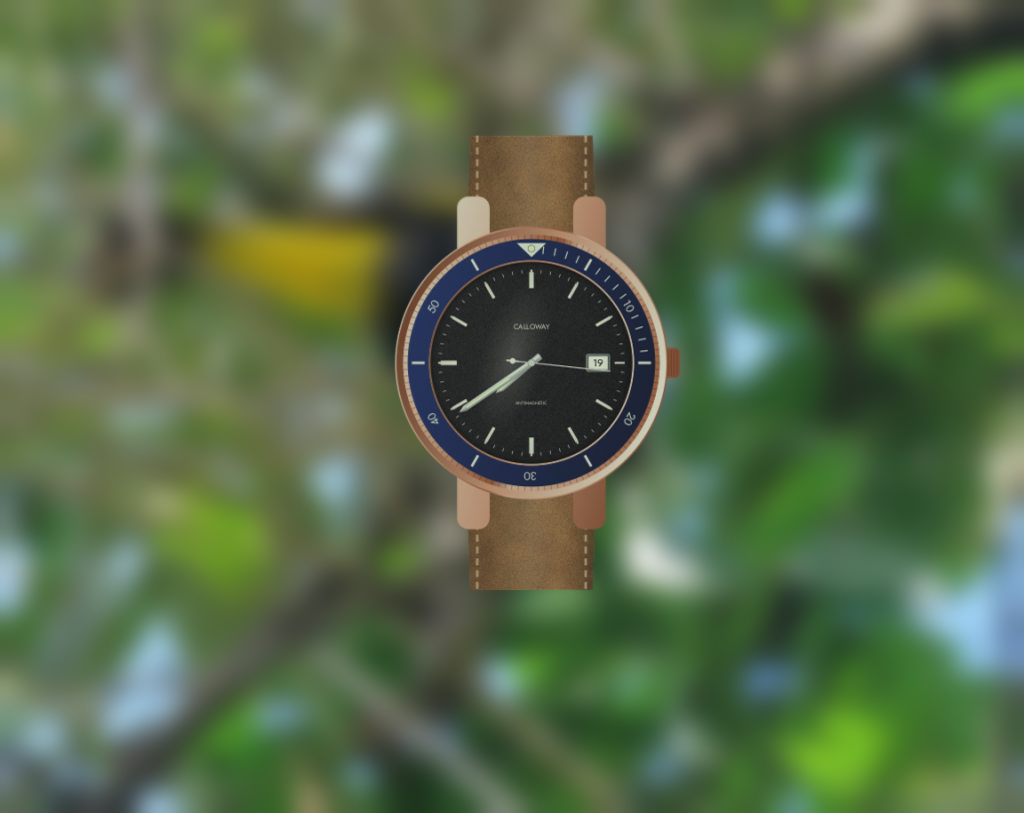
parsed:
**7:39:16**
